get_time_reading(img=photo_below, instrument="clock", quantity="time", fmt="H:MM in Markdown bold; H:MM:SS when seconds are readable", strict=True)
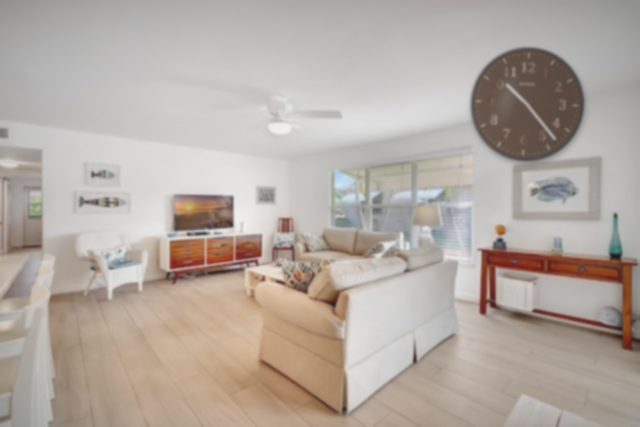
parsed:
**10:23**
